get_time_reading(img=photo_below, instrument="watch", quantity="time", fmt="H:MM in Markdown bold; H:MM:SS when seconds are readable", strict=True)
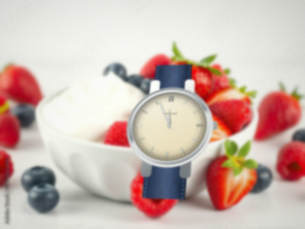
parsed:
**11:56**
